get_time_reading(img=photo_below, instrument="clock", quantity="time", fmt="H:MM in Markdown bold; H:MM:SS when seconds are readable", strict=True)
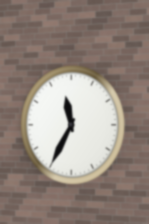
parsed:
**11:35**
